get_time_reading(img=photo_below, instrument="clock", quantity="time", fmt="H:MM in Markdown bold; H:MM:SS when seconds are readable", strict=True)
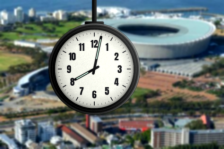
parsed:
**8:02**
